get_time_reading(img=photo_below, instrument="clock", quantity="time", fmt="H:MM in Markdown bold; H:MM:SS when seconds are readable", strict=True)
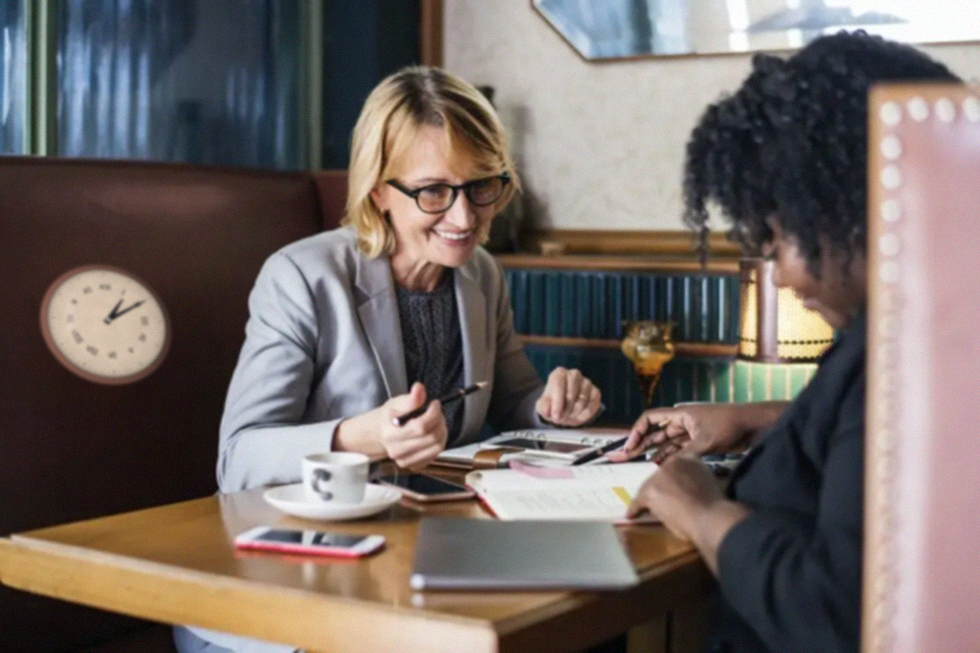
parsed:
**1:10**
